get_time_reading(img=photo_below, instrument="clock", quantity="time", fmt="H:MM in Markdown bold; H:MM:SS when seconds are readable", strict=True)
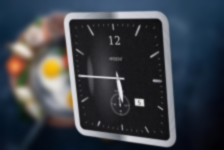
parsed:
**5:45**
